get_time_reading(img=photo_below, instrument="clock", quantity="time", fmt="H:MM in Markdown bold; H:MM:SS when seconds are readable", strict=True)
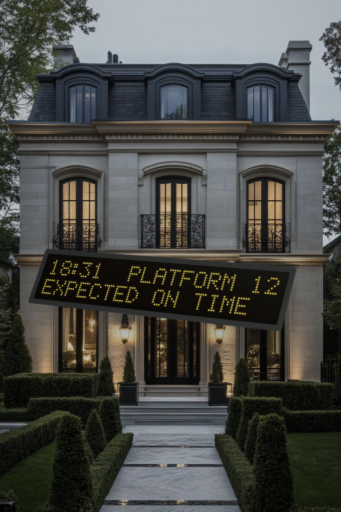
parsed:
**18:31**
